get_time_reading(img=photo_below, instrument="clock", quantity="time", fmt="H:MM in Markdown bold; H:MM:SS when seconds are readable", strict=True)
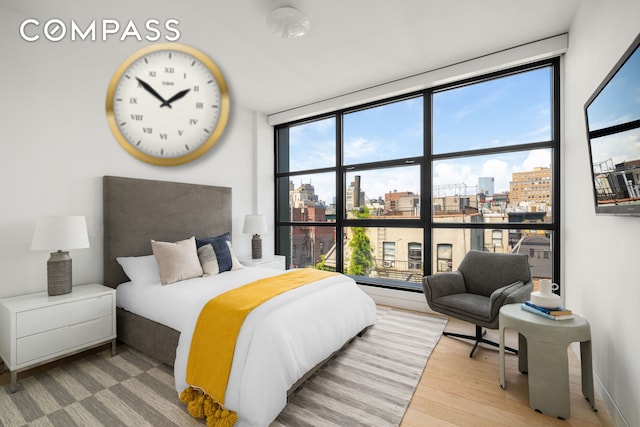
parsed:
**1:51**
